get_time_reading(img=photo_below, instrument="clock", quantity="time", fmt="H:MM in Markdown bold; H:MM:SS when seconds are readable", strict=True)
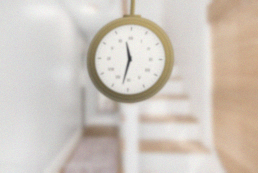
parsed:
**11:32**
